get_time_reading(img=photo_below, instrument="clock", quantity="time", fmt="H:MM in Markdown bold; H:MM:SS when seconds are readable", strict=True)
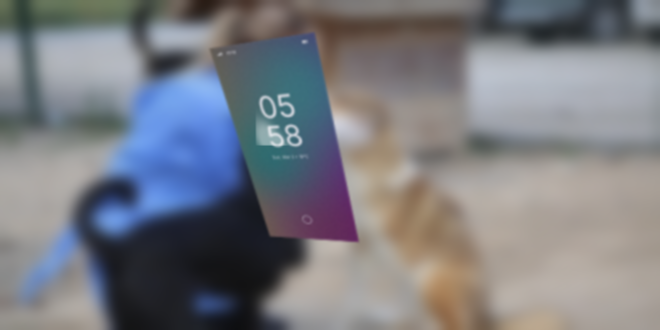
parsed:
**5:58**
